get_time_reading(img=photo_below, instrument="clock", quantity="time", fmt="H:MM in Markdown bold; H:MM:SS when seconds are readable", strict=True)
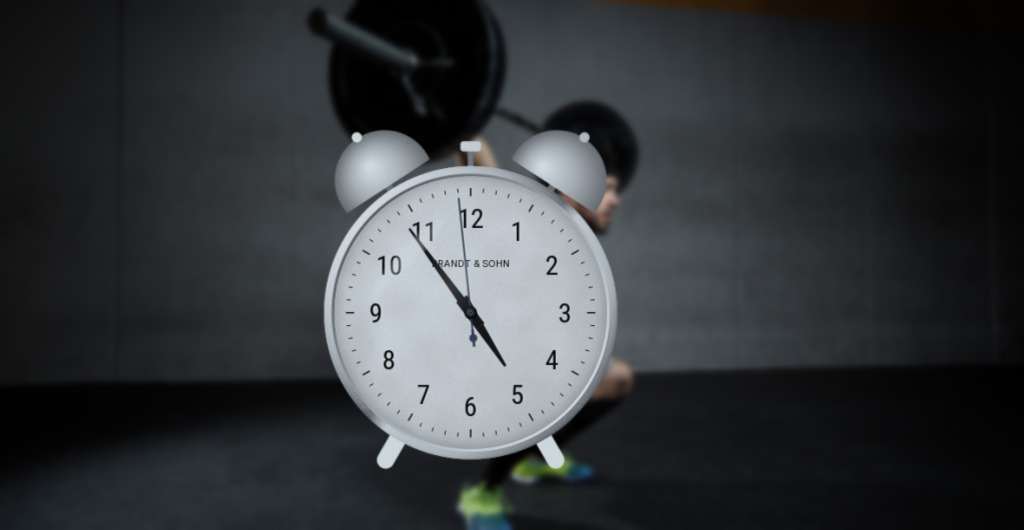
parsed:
**4:53:59**
